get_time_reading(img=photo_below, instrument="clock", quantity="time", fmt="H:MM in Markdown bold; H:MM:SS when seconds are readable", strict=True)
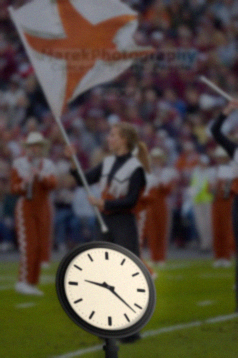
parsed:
**9:22**
